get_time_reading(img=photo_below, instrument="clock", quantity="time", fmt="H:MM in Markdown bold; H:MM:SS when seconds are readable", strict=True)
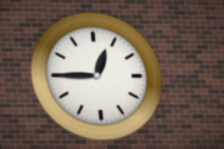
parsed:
**12:45**
